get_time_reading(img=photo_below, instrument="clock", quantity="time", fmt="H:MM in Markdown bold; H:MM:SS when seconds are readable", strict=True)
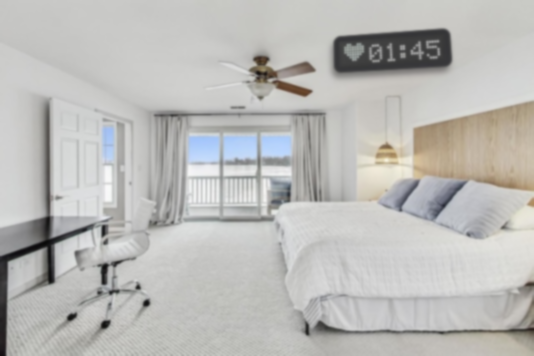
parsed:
**1:45**
